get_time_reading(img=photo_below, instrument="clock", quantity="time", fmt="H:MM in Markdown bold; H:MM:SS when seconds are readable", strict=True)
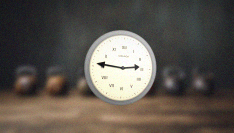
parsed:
**2:46**
